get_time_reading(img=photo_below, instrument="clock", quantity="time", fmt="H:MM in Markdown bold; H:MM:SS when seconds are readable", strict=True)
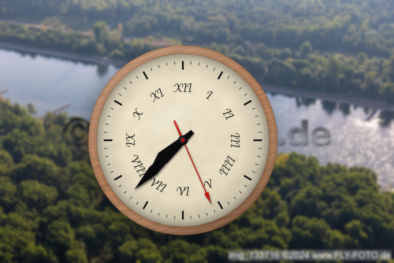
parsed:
**7:37:26**
